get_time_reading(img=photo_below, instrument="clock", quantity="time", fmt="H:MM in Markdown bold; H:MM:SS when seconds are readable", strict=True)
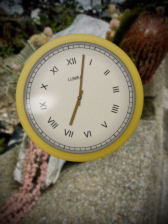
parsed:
**7:03**
